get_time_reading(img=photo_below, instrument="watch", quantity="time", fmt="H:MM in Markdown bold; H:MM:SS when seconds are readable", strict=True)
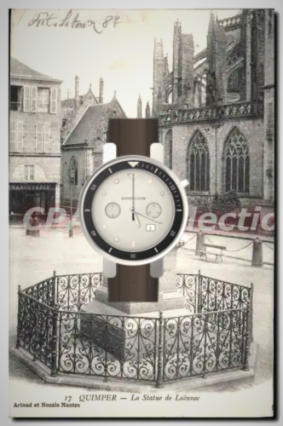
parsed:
**5:19**
